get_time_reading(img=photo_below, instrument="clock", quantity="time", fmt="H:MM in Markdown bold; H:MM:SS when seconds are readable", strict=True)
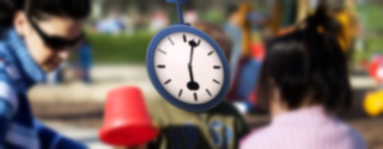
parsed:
**6:03**
